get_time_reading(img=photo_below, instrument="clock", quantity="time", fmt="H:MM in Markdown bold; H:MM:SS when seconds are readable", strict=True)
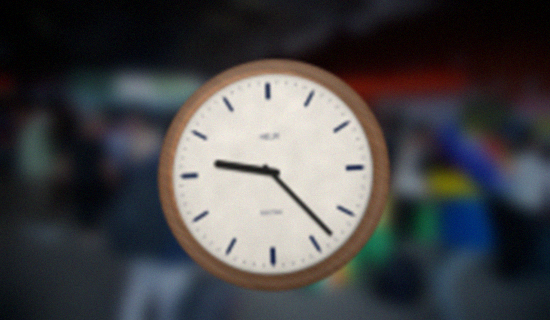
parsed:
**9:23**
